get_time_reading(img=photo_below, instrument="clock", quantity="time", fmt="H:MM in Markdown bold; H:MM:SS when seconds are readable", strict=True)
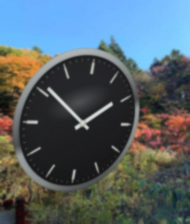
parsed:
**1:51**
